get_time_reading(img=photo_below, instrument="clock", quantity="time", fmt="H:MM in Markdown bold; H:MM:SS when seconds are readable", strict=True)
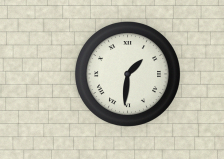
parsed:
**1:31**
